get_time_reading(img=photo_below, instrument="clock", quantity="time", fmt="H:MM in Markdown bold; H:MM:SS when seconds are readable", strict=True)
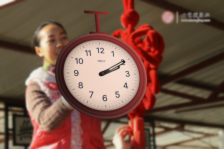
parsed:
**2:10**
